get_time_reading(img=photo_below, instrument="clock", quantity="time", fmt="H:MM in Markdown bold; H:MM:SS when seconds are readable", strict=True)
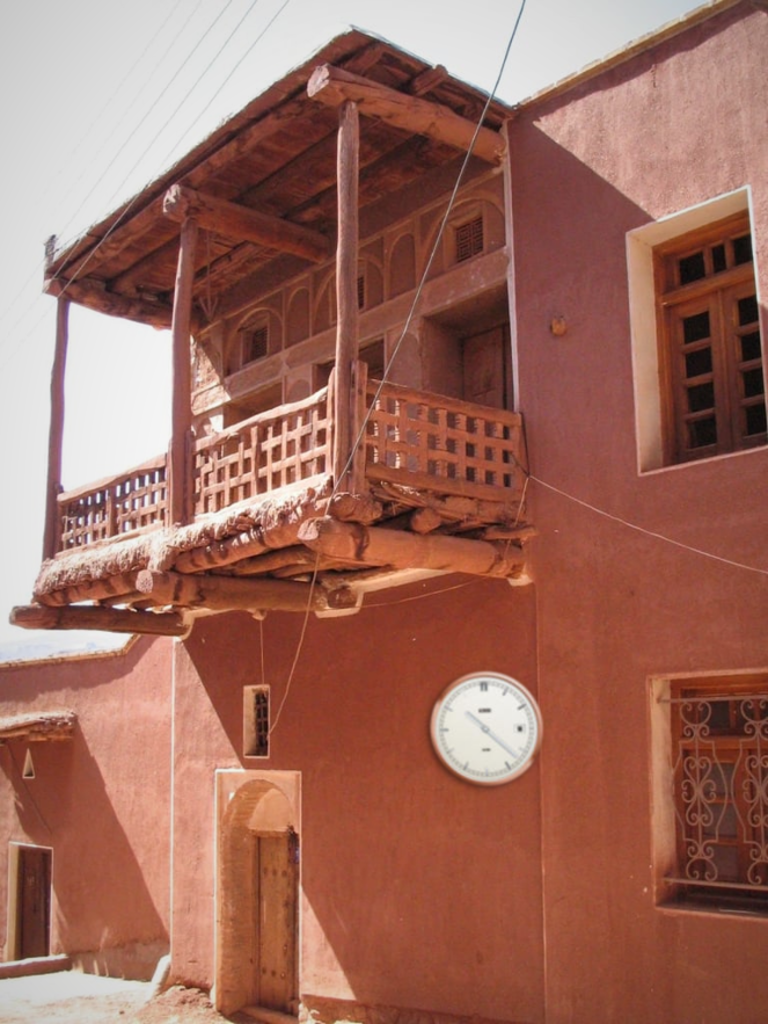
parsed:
**10:22**
